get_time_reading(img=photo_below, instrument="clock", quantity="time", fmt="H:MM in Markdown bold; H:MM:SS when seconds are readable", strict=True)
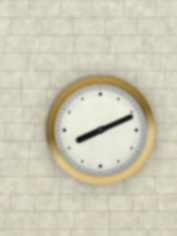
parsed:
**8:11**
